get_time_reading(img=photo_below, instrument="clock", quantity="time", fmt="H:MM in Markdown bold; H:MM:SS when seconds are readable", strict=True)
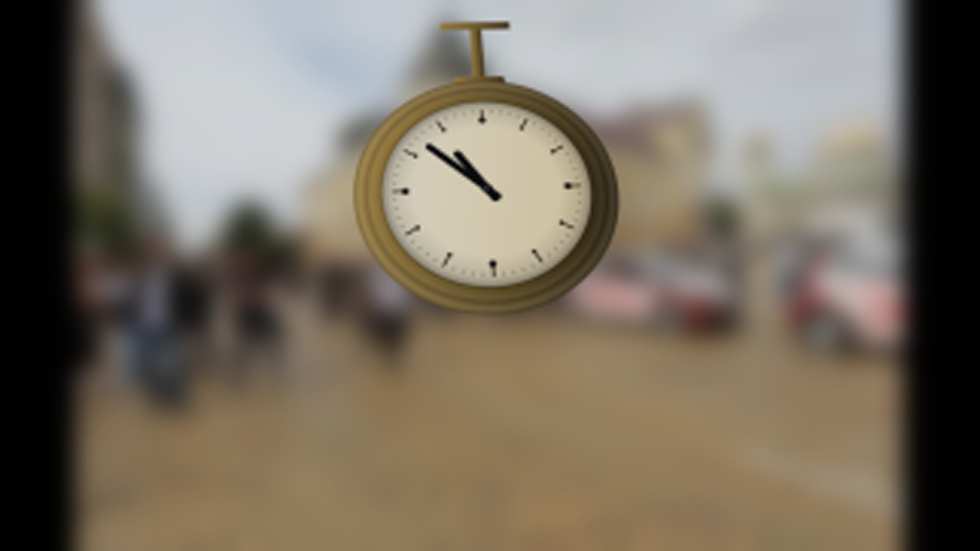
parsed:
**10:52**
